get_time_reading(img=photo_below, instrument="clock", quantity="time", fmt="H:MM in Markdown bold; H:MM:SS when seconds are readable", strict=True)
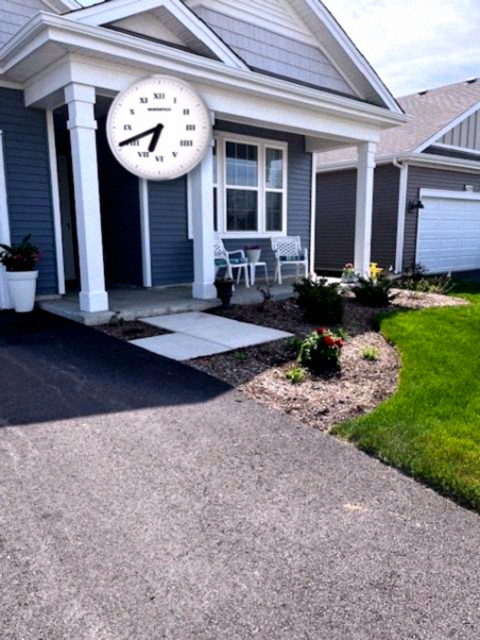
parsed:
**6:41**
